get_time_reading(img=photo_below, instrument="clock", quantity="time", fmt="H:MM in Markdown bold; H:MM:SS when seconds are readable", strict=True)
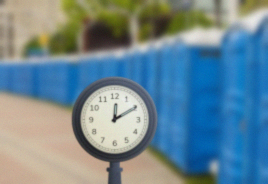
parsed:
**12:10**
